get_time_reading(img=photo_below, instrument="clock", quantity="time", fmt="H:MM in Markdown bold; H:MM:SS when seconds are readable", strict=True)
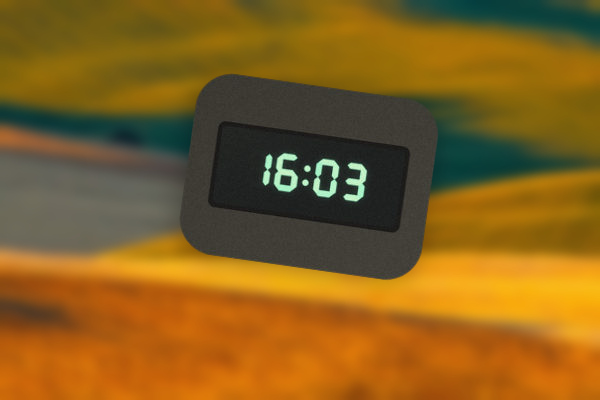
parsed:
**16:03**
